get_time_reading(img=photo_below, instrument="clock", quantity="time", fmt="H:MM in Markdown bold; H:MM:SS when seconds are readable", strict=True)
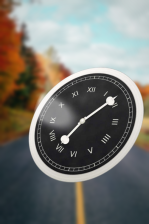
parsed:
**7:08**
